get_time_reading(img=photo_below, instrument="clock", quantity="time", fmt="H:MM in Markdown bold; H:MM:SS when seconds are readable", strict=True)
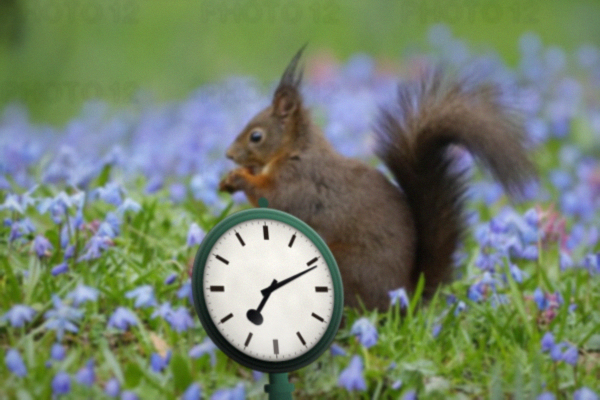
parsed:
**7:11**
